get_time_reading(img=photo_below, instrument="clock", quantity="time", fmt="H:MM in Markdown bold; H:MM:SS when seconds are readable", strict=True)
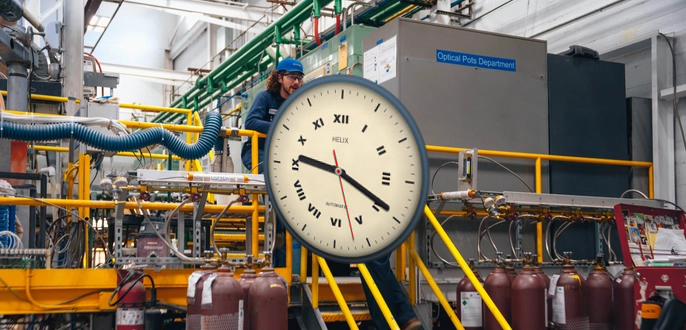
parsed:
**9:19:27**
